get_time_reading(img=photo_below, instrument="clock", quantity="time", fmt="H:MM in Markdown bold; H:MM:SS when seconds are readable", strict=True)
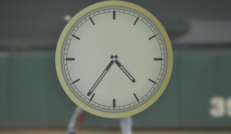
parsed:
**4:36**
